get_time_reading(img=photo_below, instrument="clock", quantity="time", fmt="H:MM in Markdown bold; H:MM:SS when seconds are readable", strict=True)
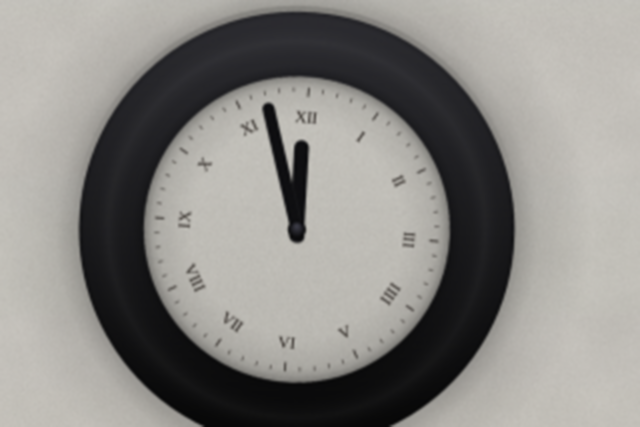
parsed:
**11:57**
